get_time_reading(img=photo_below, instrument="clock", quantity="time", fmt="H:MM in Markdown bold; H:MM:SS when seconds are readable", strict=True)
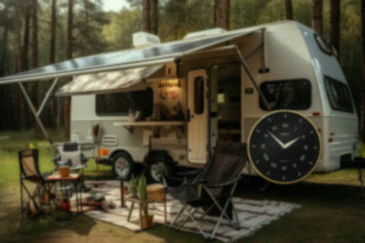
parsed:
**1:52**
